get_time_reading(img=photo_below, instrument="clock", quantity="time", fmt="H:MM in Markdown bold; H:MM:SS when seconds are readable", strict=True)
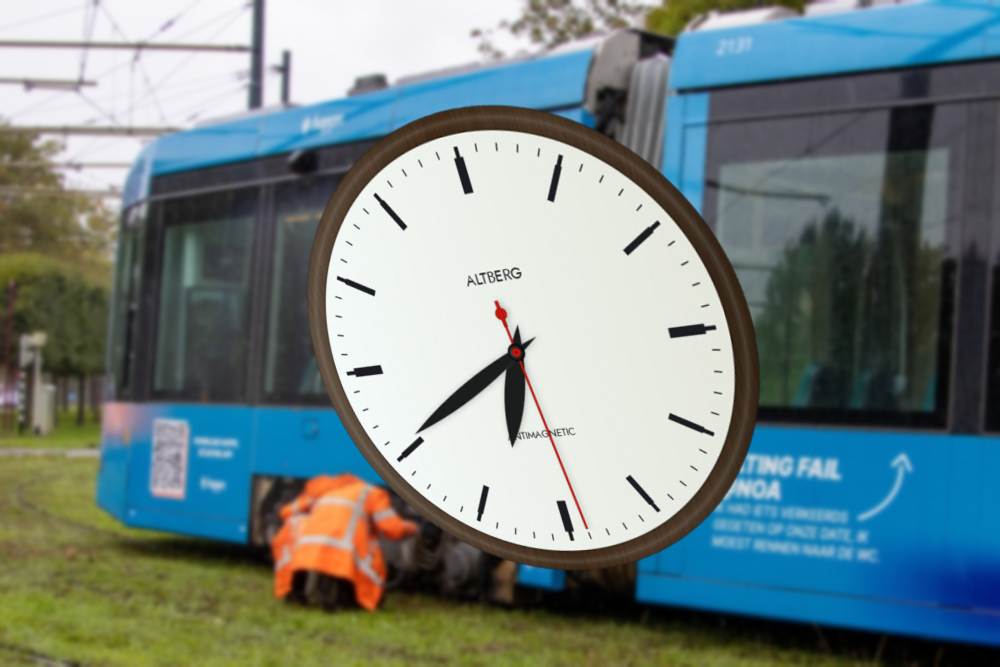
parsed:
**6:40:29**
